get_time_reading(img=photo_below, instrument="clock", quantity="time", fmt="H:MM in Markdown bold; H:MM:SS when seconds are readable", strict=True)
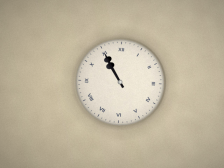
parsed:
**10:55**
